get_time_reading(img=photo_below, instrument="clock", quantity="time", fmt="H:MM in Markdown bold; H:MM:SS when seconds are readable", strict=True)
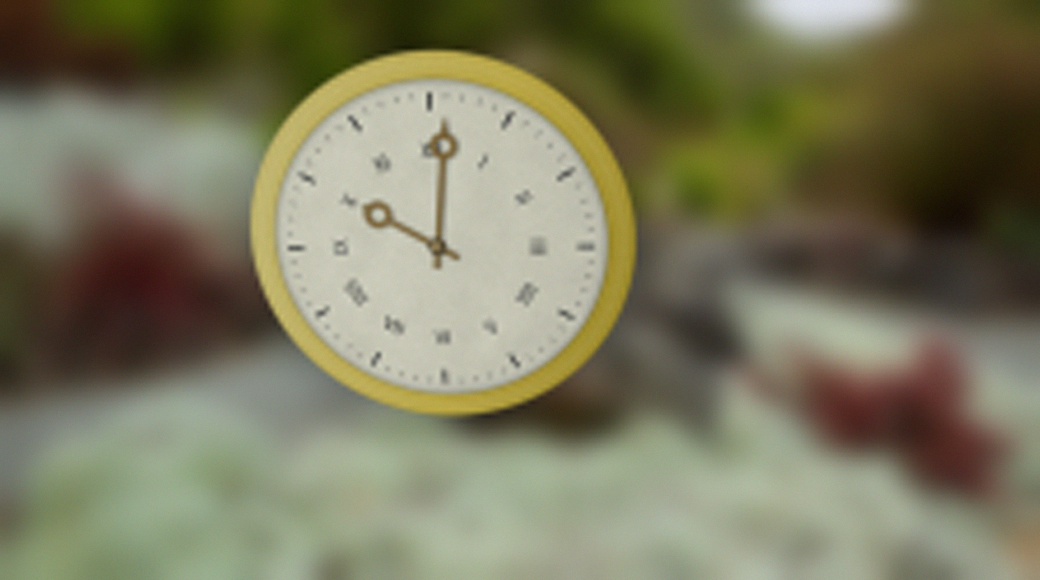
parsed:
**10:01**
